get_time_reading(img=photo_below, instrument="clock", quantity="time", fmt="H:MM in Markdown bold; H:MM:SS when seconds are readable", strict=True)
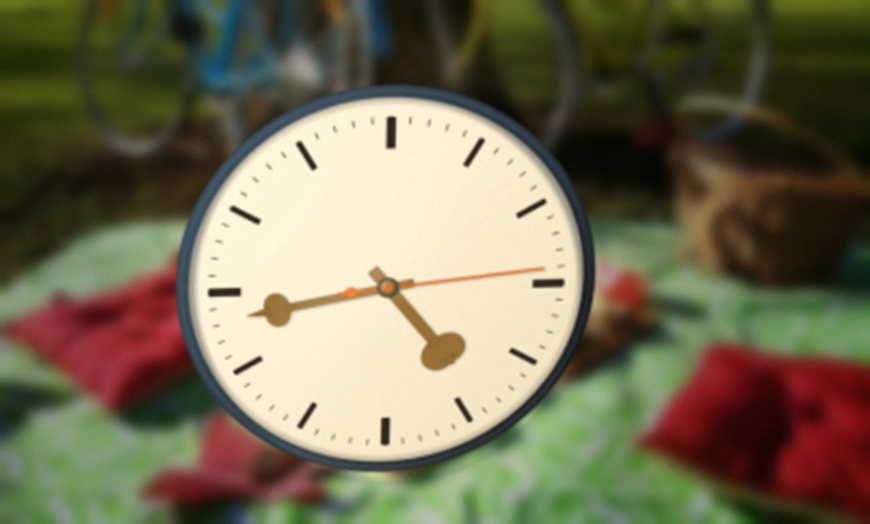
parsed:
**4:43:14**
